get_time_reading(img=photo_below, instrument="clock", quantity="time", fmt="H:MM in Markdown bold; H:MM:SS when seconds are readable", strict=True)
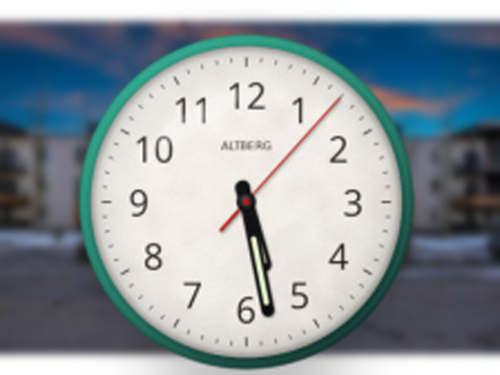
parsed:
**5:28:07**
